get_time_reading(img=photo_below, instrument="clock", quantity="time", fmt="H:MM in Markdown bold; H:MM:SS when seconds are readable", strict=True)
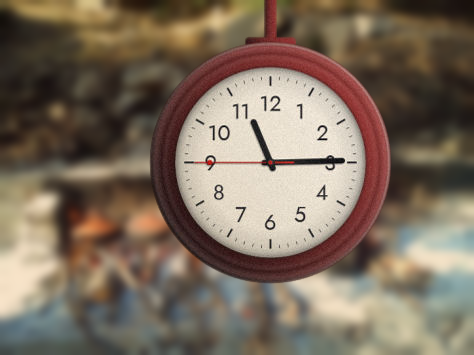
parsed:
**11:14:45**
